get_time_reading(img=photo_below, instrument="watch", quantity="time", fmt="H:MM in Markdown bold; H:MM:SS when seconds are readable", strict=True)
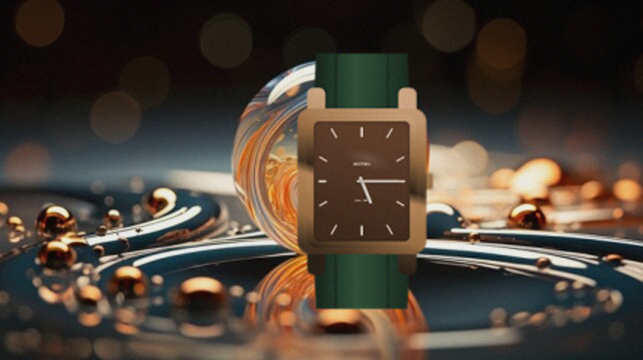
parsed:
**5:15**
